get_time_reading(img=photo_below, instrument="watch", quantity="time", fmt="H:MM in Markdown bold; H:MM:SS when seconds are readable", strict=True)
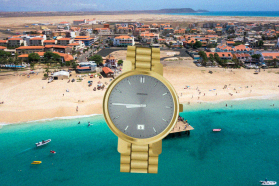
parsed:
**8:45**
